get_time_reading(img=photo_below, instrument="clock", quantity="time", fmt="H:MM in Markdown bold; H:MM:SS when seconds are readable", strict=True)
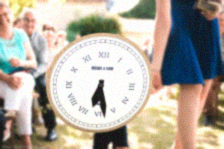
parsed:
**6:28**
